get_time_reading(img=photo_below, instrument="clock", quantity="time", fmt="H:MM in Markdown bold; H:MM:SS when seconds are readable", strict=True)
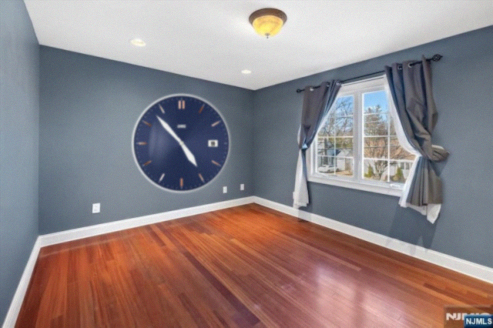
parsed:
**4:53**
